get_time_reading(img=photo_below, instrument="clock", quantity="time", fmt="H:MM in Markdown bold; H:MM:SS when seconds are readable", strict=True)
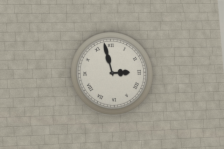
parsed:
**2:58**
